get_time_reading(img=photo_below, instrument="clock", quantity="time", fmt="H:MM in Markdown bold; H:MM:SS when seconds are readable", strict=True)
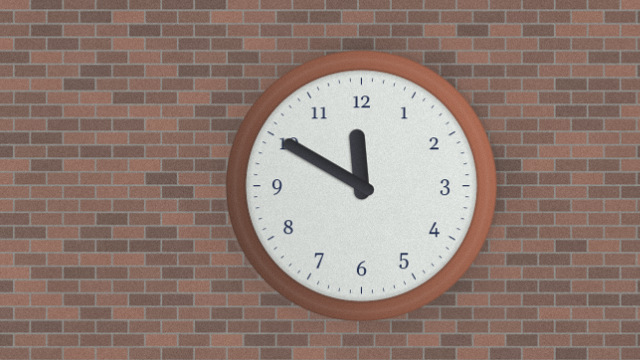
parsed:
**11:50**
